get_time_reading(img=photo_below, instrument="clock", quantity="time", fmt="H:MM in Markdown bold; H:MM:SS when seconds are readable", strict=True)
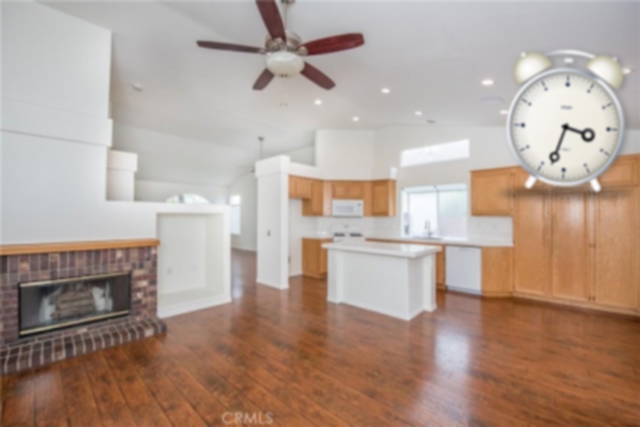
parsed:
**3:33**
